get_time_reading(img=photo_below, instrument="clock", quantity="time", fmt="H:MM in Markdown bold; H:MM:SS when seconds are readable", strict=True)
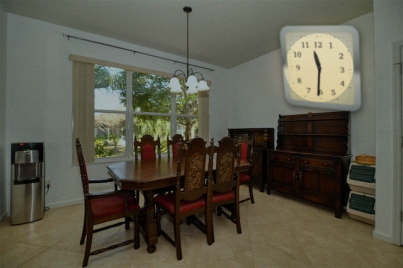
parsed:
**11:31**
